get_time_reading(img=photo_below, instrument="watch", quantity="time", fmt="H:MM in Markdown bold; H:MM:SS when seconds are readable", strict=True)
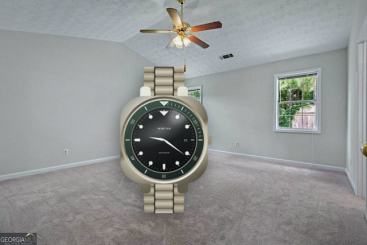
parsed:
**9:21**
